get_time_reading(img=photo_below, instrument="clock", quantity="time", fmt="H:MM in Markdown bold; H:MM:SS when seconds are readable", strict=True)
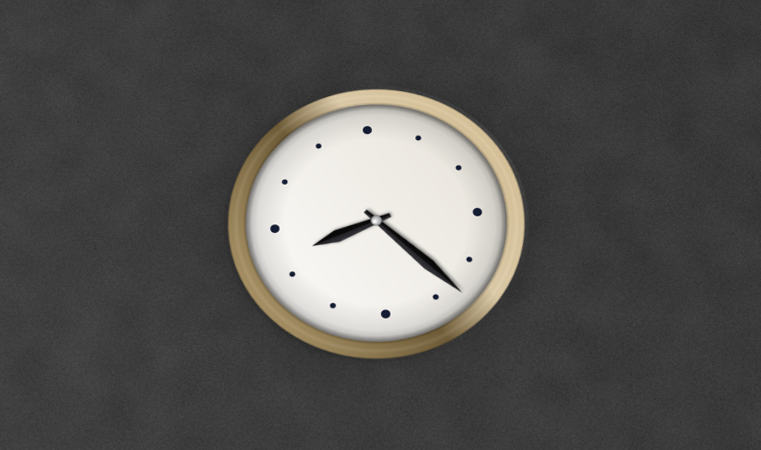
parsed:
**8:23**
